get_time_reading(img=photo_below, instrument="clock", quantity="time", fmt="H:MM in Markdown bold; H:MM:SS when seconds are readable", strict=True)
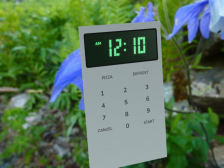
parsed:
**12:10**
